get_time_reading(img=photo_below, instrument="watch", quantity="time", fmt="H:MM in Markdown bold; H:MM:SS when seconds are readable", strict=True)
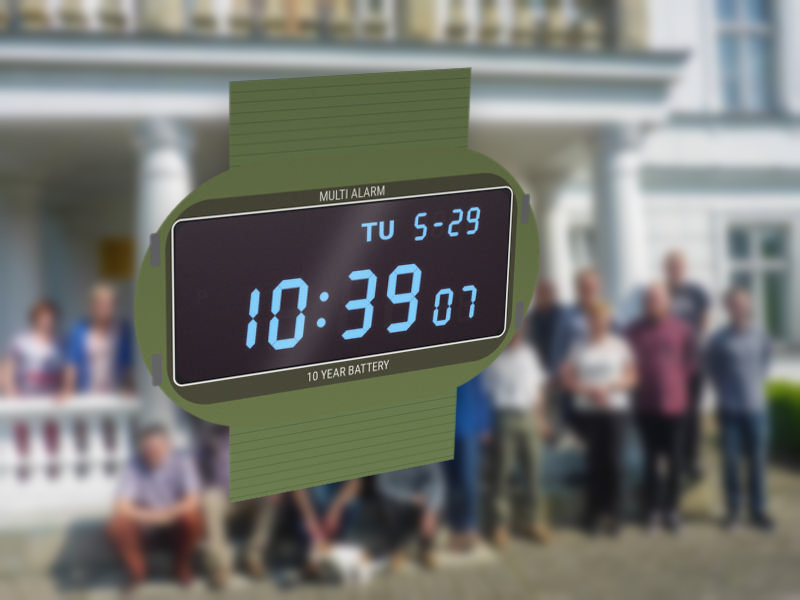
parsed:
**10:39:07**
